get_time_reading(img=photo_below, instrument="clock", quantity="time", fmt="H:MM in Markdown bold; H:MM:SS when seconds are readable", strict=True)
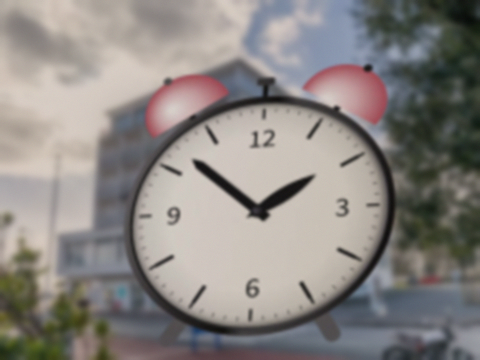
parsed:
**1:52**
